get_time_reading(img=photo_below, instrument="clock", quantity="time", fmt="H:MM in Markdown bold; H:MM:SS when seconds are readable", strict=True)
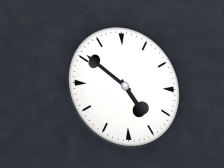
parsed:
**4:51**
